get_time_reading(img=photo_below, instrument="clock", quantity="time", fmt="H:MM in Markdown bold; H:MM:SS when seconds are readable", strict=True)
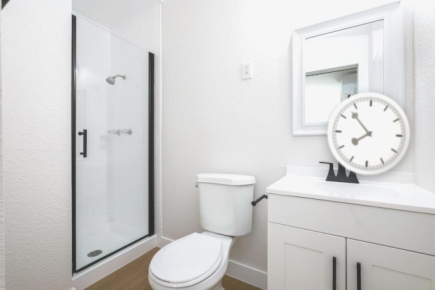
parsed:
**7:53**
